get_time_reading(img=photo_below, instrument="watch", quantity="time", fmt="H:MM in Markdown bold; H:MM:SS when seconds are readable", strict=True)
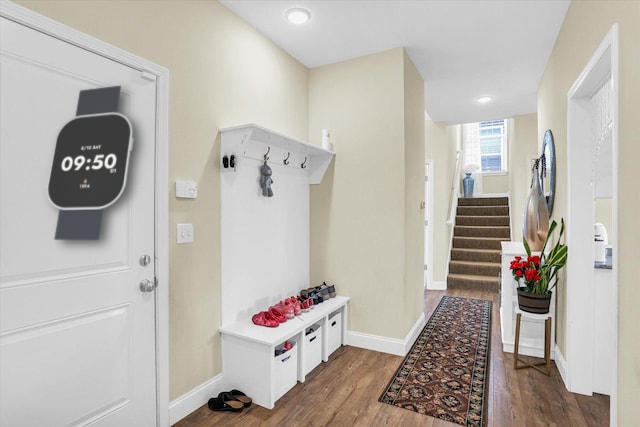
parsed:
**9:50**
